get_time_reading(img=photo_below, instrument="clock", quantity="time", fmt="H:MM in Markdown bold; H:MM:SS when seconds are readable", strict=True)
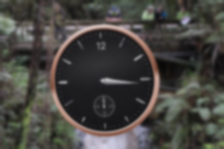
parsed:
**3:16**
